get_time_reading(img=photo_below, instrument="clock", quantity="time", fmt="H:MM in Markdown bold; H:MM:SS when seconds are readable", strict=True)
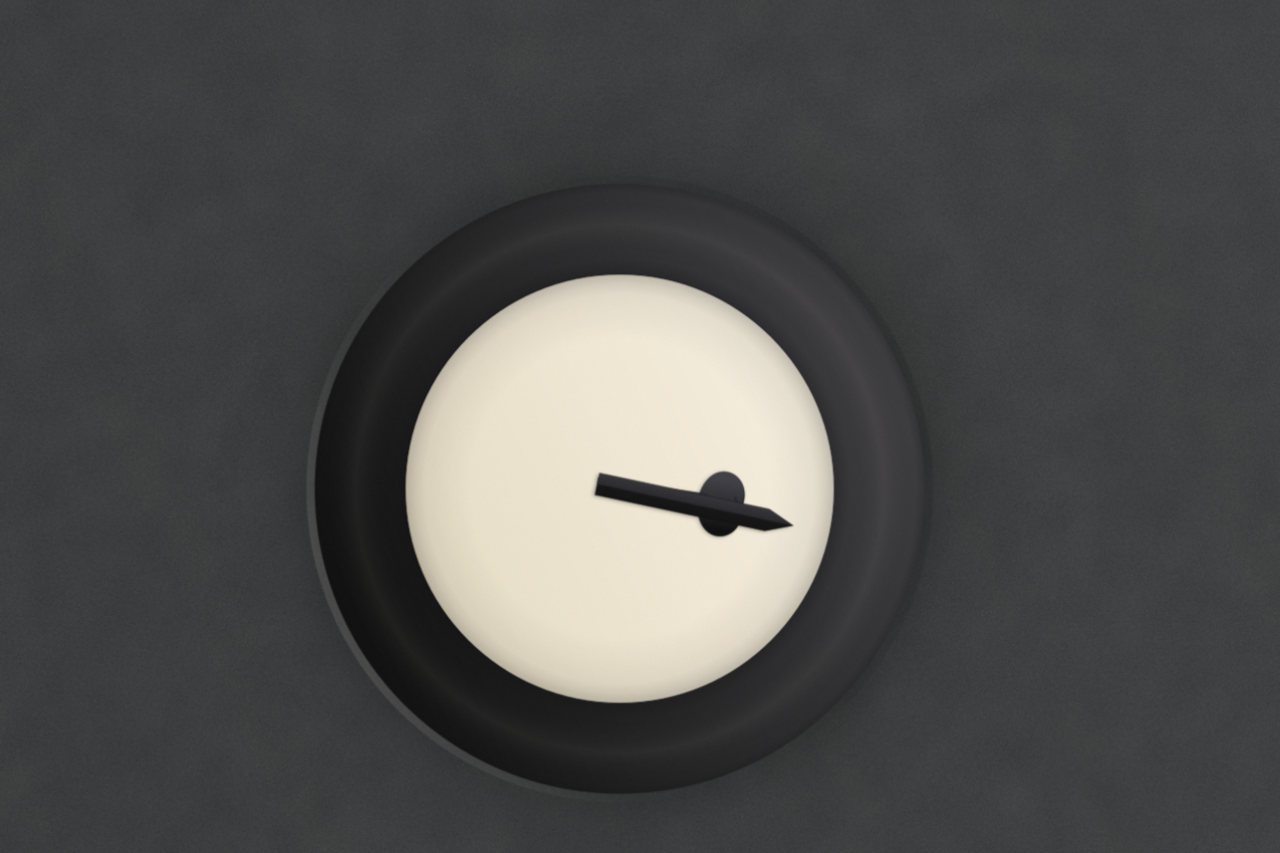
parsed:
**3:17**
